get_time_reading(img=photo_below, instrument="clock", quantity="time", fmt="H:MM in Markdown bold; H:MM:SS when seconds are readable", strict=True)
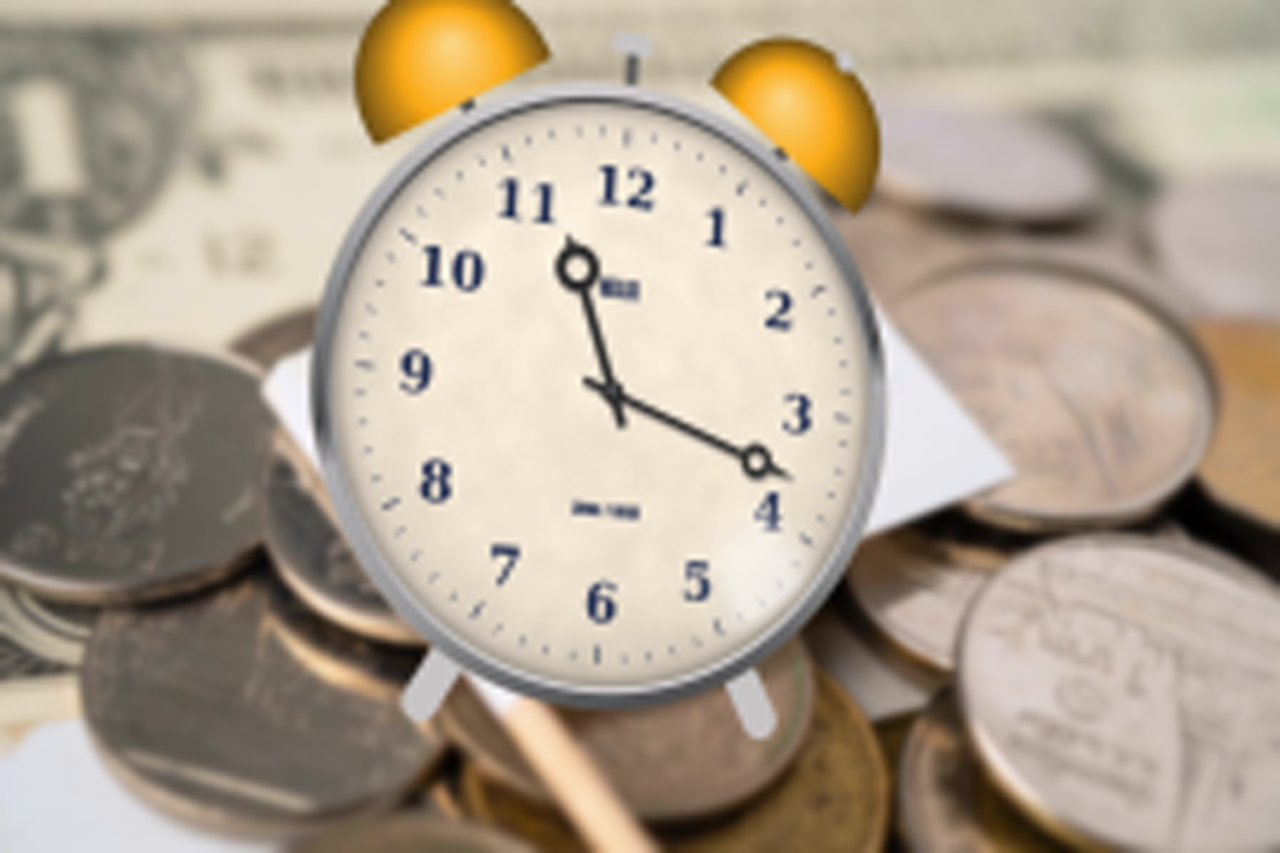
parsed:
**11:18**
